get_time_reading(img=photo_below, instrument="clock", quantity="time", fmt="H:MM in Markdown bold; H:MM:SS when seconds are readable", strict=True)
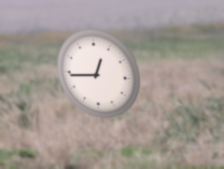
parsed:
**12:44**
